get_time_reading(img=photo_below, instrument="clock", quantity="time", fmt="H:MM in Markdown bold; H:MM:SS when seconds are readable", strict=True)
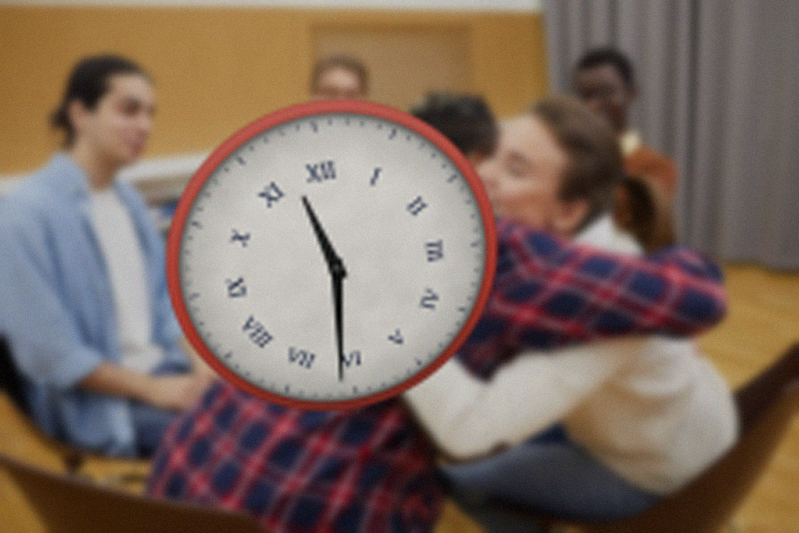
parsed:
**11:31**
